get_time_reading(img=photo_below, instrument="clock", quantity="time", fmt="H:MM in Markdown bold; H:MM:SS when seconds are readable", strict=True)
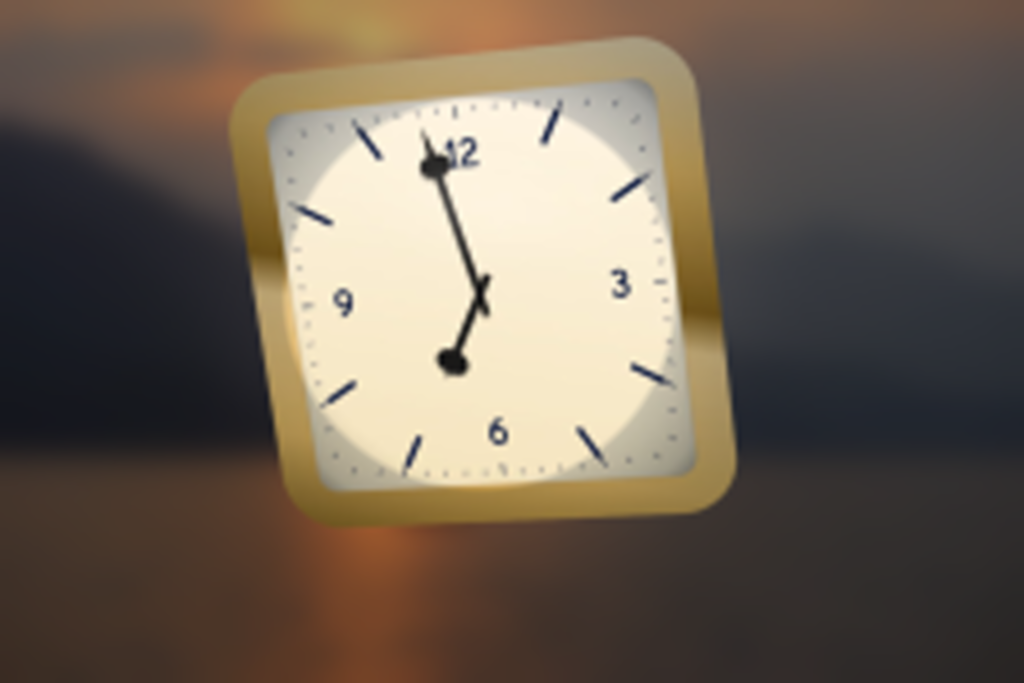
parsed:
**6:58**
